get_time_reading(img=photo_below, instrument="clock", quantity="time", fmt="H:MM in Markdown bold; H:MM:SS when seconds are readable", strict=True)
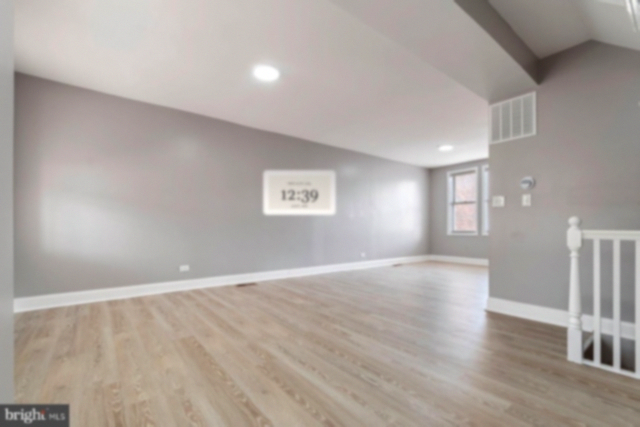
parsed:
**12:39**
